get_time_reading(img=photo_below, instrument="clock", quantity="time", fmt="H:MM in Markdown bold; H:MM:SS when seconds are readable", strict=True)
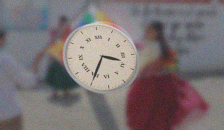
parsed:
**3:35**
